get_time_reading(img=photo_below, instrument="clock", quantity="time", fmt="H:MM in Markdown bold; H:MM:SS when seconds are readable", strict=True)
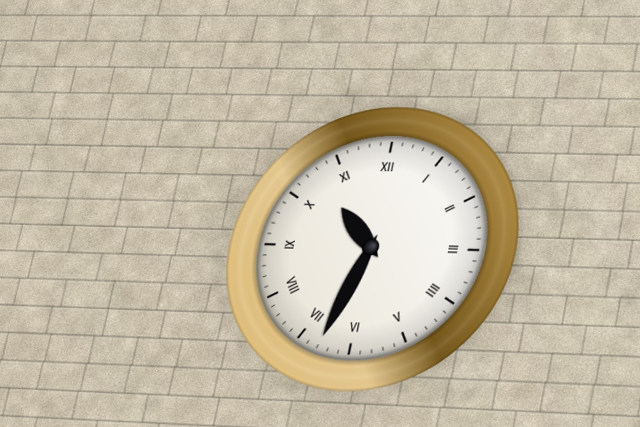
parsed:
**10:33**
